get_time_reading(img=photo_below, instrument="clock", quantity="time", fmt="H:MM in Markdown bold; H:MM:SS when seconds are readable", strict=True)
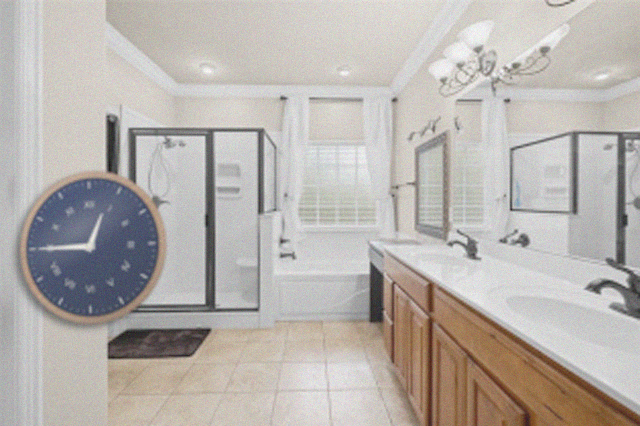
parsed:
**12:45**
